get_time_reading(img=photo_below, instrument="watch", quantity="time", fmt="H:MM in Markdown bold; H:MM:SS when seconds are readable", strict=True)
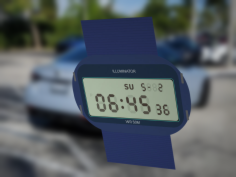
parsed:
**6:45:36**
